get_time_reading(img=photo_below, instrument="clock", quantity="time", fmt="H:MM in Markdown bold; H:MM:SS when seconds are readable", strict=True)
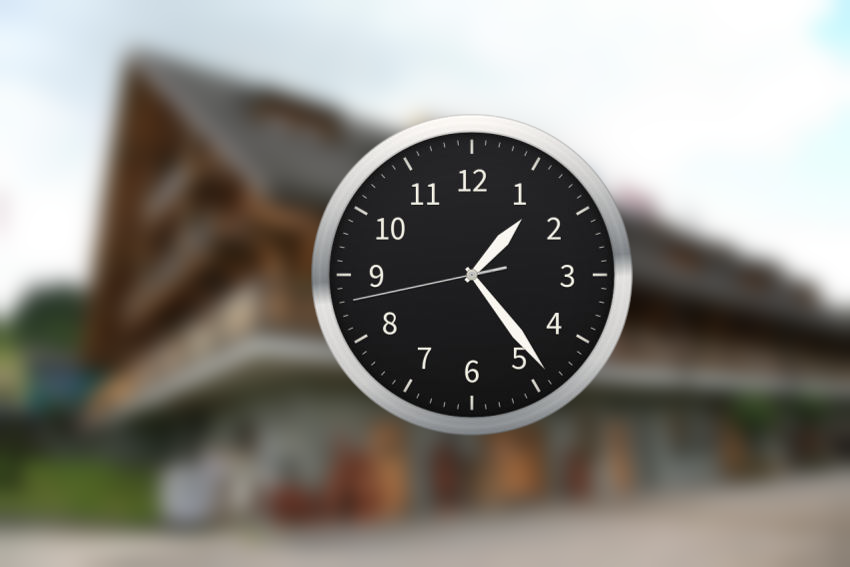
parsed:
**1:23:43**
